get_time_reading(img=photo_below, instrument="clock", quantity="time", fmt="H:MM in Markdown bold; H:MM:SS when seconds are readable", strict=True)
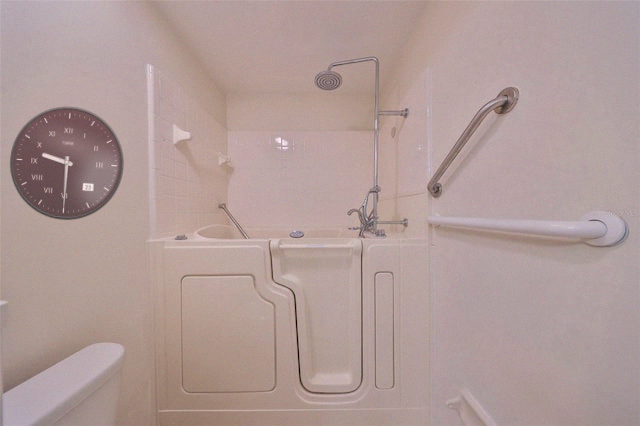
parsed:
**9:30**
